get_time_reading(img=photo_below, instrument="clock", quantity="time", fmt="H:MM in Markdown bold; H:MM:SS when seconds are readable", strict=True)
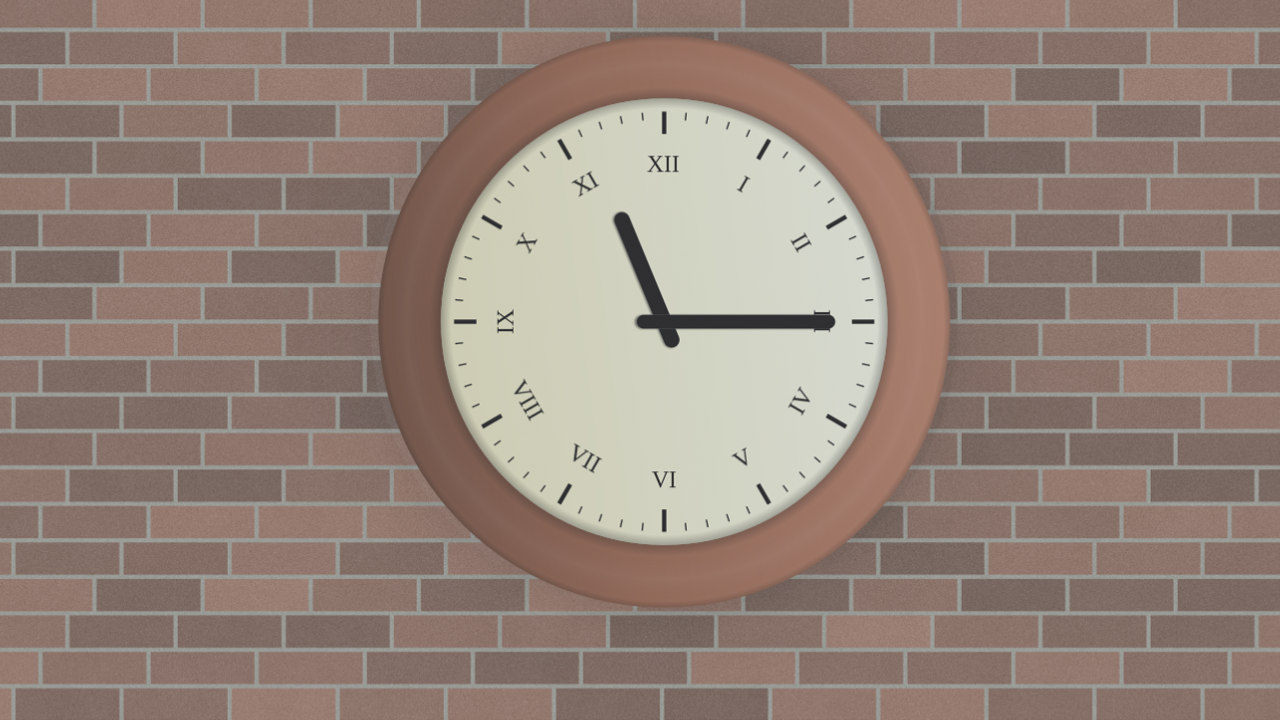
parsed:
**11:15**
